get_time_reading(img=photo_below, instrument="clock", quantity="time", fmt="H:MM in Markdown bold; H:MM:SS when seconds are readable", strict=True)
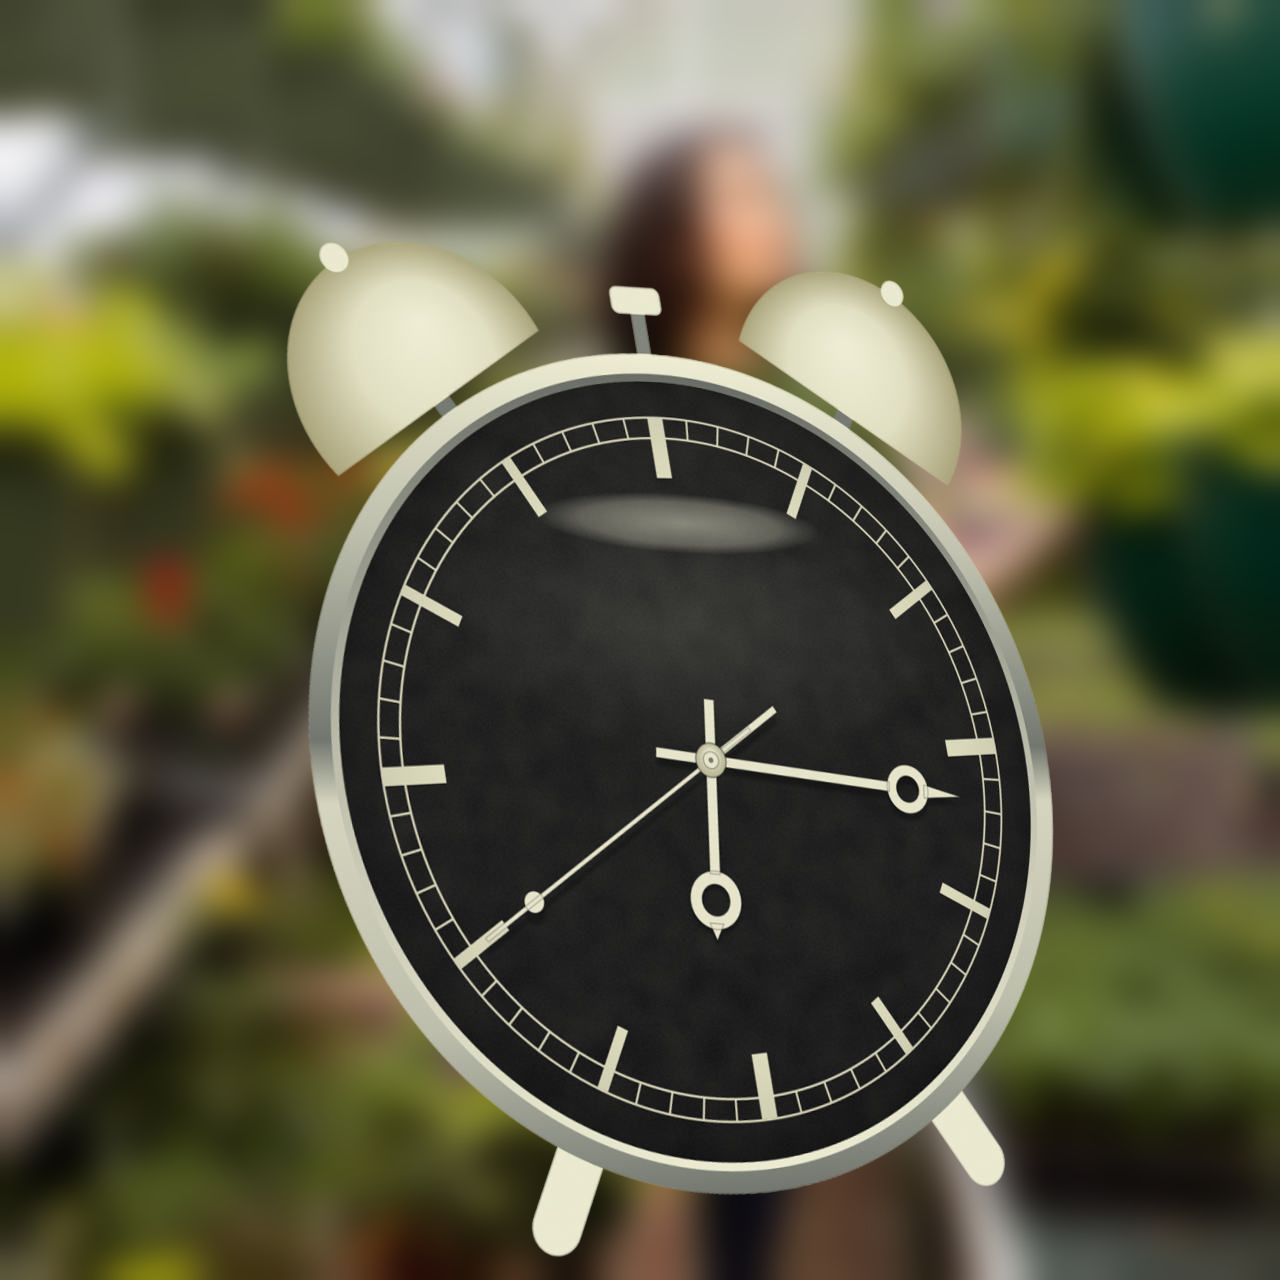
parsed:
**6:16:40**
